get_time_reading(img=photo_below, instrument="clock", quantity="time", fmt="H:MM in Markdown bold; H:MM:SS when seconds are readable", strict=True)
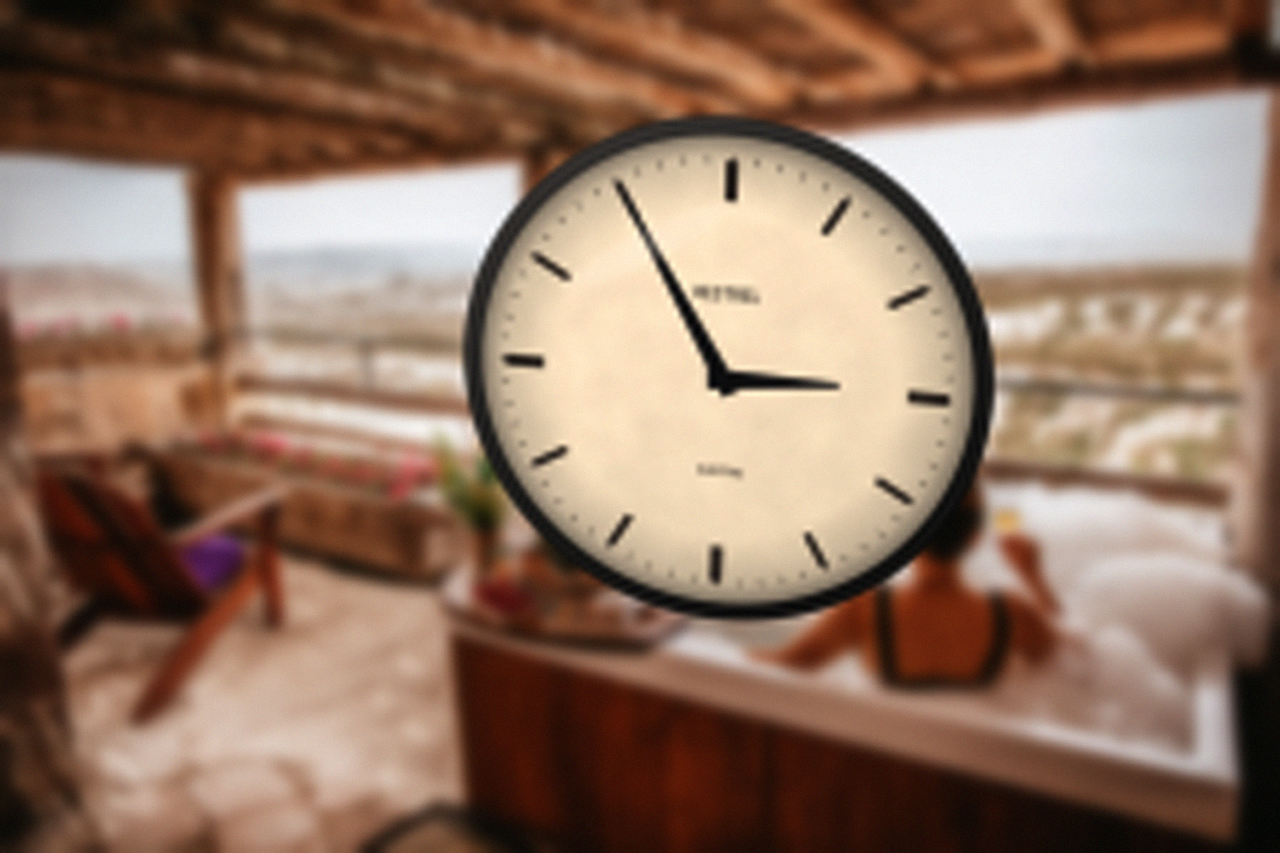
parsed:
**2:55**
